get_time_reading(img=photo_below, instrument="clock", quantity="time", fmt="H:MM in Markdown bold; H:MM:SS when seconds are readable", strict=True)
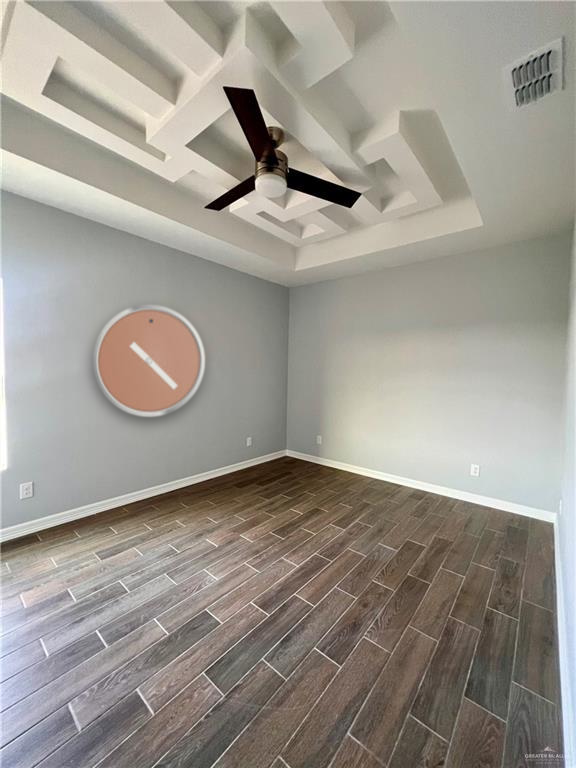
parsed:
**10:22**
